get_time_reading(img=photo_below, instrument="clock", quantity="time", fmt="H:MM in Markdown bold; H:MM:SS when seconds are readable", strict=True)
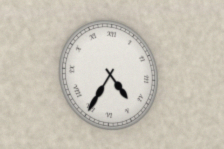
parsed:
**4:35**
